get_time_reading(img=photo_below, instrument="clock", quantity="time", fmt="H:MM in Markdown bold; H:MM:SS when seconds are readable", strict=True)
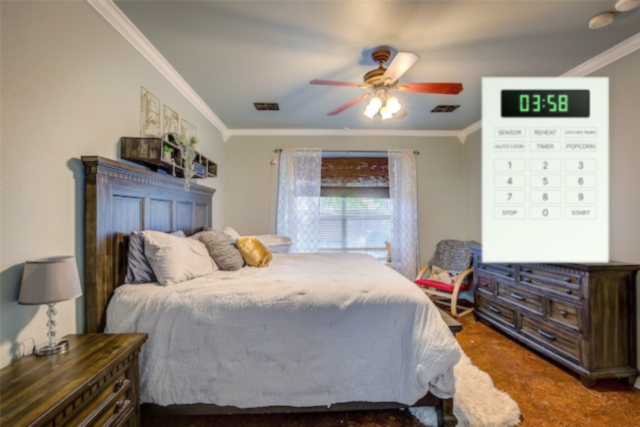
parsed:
**3:58**
